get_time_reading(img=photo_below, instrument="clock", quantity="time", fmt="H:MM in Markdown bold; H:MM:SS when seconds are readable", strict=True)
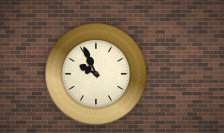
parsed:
**9:56**
